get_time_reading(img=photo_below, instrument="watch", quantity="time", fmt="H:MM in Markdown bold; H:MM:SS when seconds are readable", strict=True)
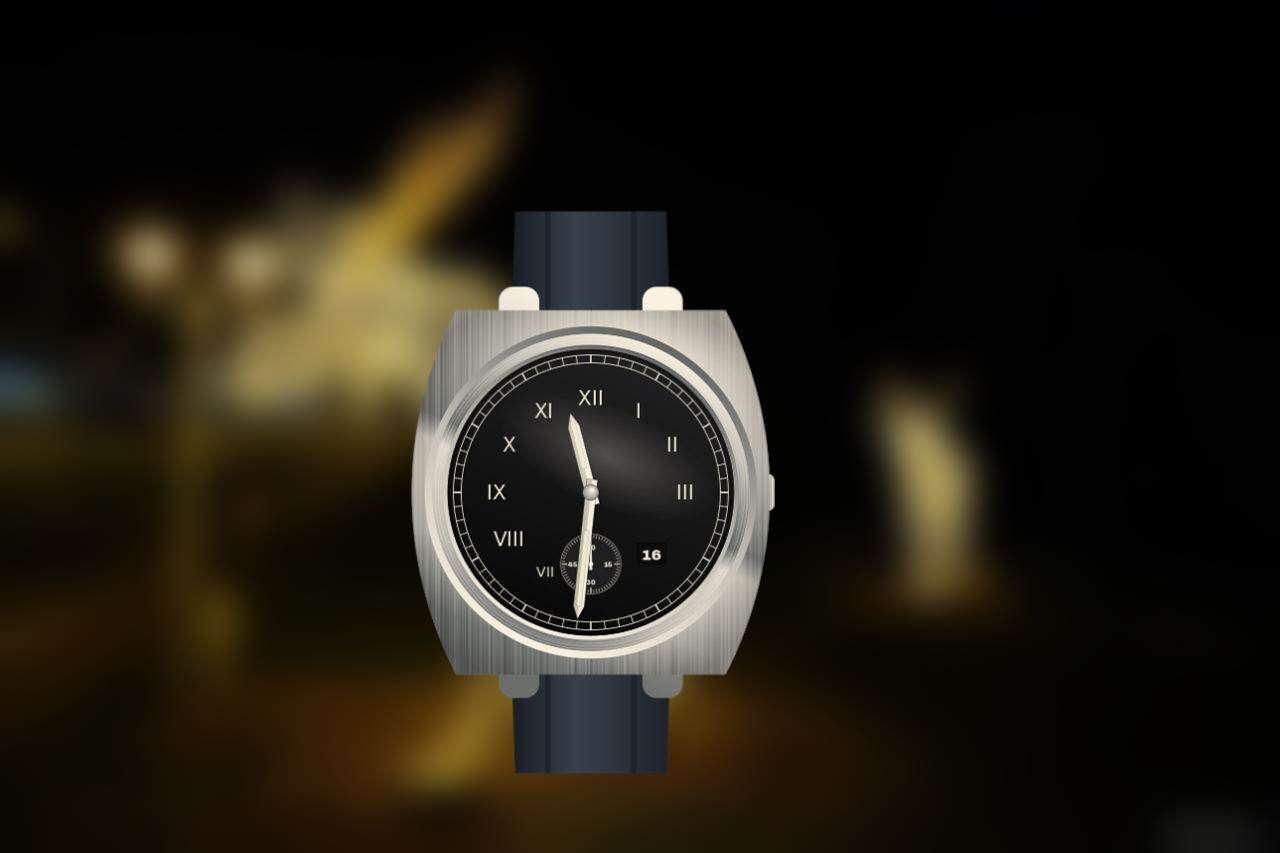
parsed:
**11:31**
